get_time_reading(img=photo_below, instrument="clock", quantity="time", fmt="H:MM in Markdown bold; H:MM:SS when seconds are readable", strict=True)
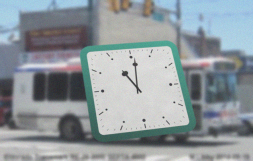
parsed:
**11:01**
